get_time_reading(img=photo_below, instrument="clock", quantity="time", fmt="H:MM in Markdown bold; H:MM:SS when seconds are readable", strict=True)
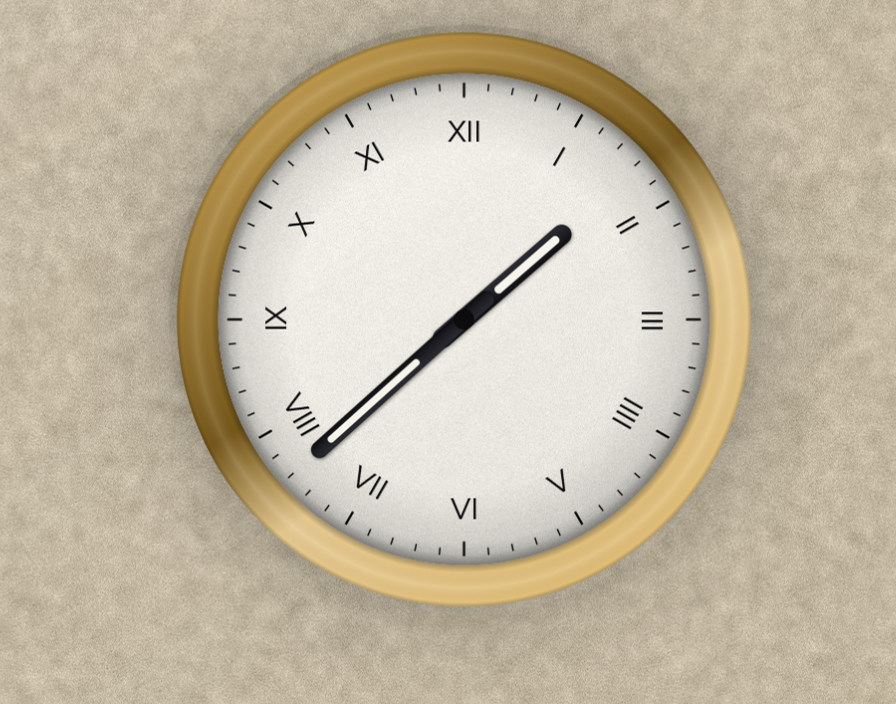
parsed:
**1:38**
